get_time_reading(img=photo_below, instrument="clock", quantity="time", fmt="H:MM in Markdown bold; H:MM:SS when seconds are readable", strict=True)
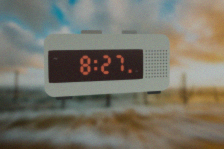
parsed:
**8:27**
